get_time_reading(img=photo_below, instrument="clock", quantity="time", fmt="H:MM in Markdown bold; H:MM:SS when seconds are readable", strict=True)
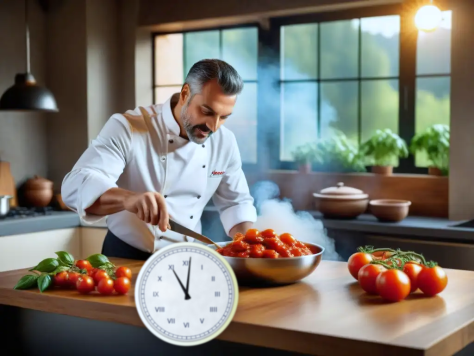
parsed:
**11:01**
